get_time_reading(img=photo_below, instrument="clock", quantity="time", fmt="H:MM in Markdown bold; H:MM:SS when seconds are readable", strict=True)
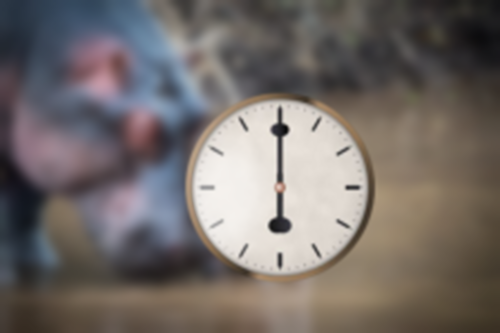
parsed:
**6:00**
